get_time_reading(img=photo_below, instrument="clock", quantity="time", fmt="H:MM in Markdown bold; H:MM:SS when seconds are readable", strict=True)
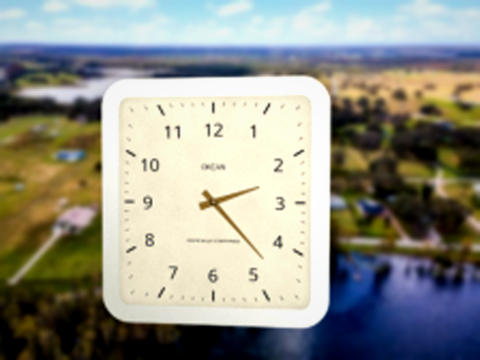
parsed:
**2:23**
